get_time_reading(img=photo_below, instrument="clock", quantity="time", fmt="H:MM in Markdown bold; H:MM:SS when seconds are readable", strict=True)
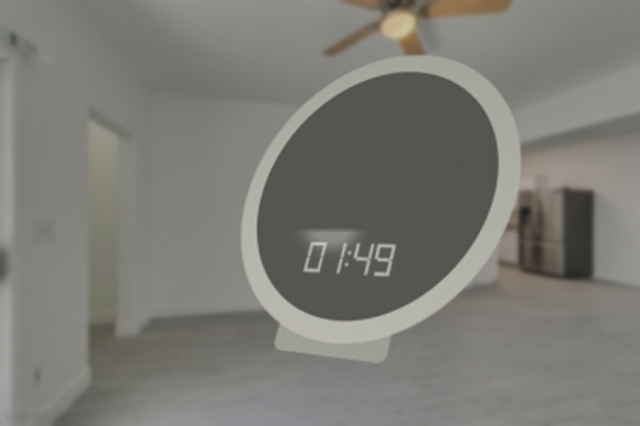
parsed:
**1:49**
